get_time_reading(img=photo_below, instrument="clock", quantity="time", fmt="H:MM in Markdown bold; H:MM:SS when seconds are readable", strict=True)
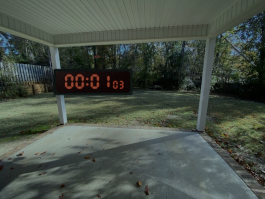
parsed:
**0:01:03**
